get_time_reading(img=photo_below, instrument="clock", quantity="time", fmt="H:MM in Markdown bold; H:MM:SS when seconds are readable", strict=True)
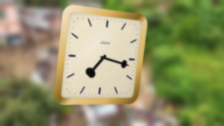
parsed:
**7:17**
